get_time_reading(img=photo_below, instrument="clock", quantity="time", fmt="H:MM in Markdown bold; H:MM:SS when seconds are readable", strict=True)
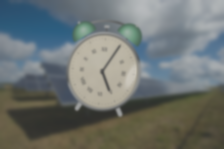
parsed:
**5:05**
